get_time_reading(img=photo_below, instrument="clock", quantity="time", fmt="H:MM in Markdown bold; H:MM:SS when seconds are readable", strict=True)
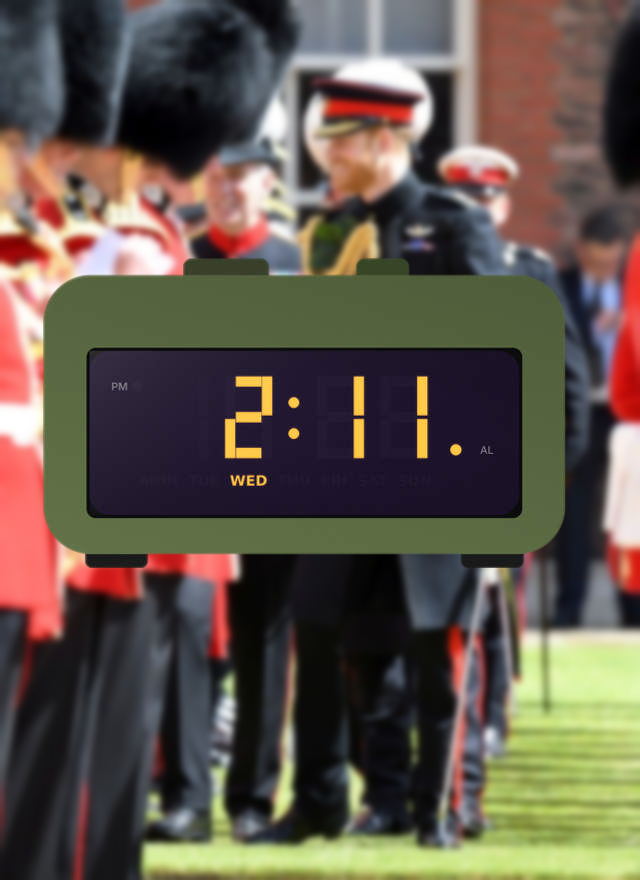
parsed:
**2:11**
